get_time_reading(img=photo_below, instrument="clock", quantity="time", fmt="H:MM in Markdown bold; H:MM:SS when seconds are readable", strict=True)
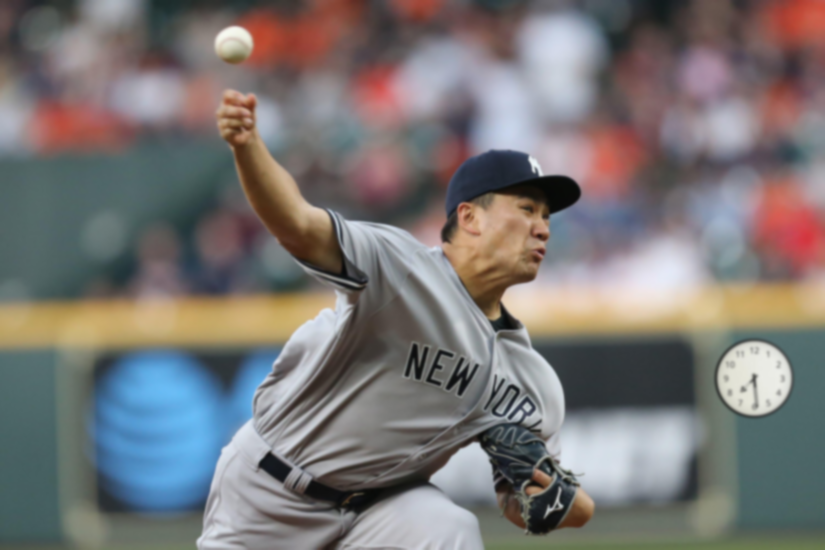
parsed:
**7:29**
